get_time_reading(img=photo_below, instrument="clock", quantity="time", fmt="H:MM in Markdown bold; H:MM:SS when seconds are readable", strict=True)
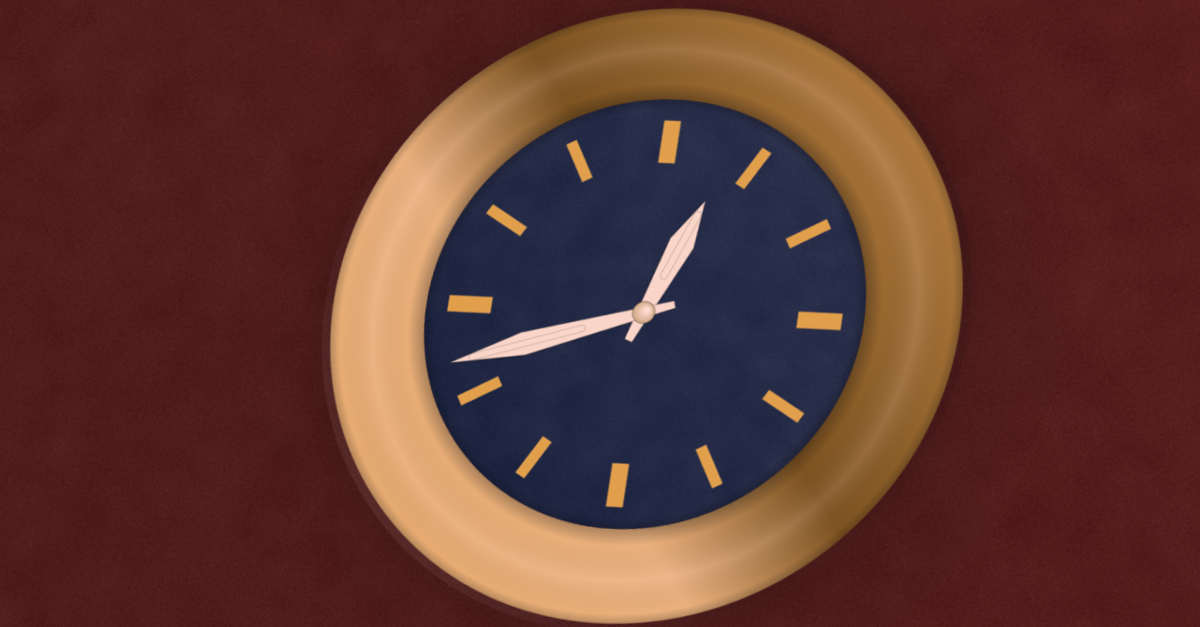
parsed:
**12:42**
